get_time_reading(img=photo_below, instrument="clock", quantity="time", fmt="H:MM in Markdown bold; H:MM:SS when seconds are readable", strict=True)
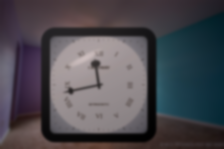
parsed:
**11:43**
